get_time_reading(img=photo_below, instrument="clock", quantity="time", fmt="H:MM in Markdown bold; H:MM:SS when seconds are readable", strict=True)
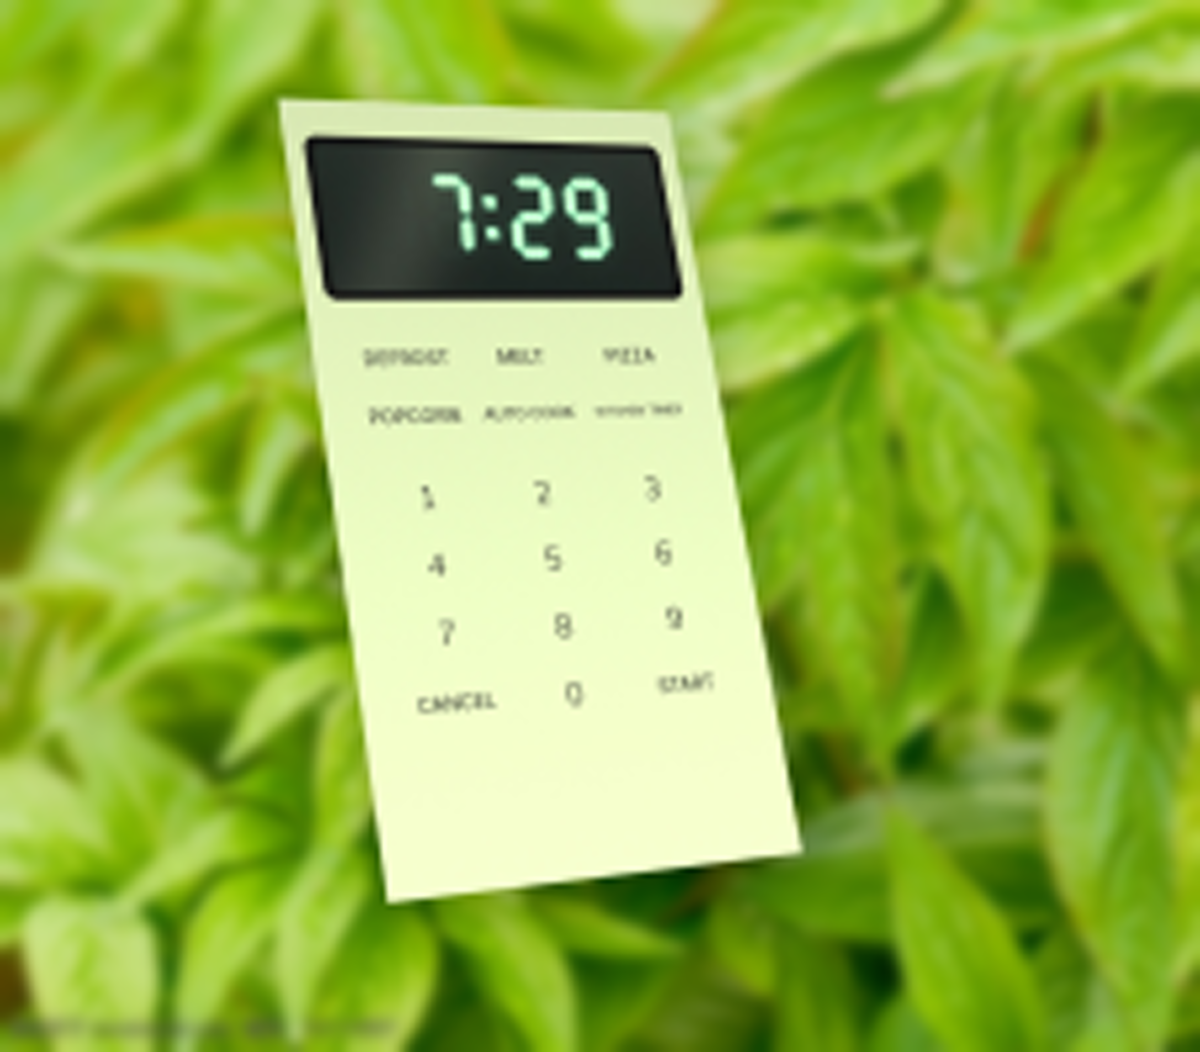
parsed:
**7:29**
